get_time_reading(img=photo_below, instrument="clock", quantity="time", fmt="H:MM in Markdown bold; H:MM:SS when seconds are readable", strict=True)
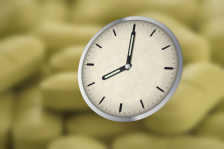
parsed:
**8:00**
